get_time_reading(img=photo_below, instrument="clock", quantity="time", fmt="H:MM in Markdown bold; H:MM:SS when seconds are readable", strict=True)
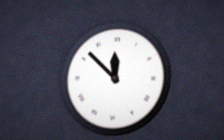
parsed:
**11:52**
